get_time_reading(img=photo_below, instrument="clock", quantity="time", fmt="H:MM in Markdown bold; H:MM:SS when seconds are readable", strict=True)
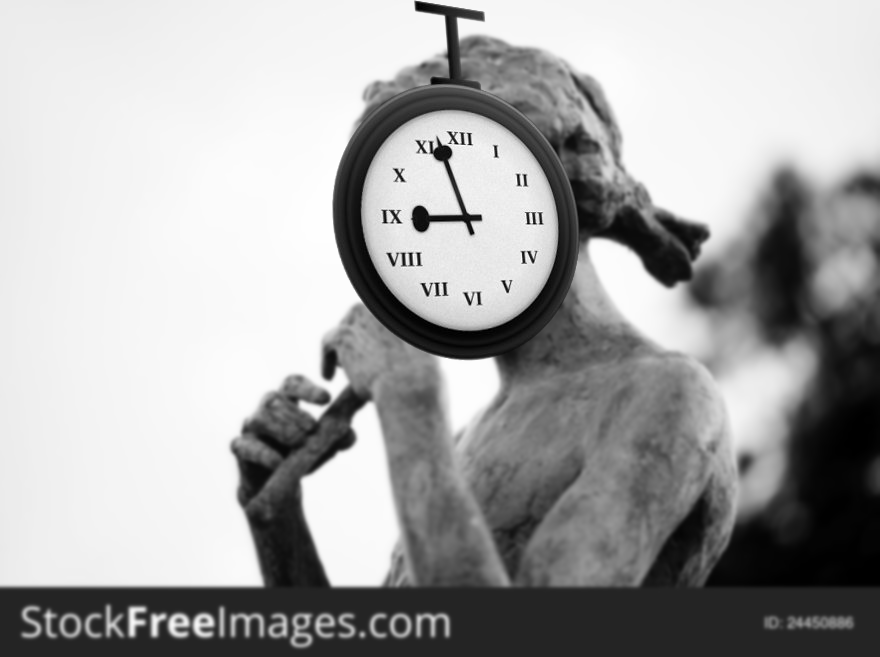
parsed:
**8:57**
